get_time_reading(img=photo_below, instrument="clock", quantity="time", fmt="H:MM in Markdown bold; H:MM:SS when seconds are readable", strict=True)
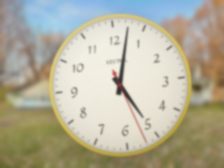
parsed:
**5:02:27**
